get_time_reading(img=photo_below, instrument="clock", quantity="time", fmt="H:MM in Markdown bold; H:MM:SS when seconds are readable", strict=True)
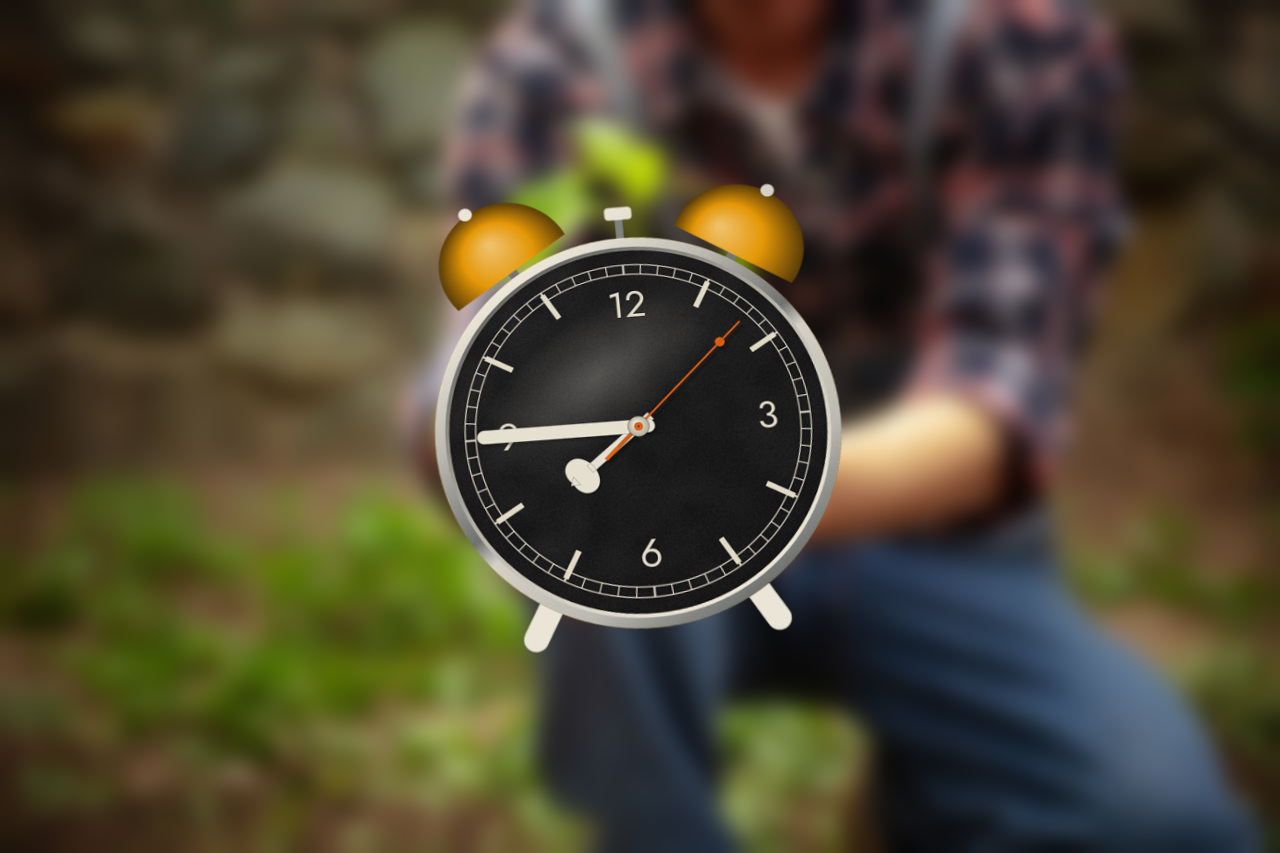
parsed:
**7:45:08**
